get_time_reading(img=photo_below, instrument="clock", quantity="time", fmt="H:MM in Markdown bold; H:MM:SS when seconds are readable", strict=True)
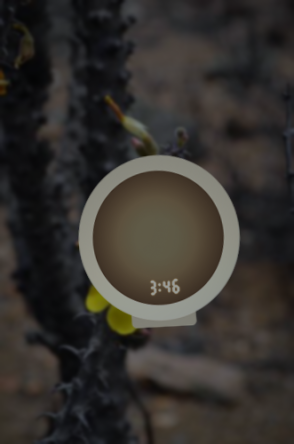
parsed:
**3:46**
